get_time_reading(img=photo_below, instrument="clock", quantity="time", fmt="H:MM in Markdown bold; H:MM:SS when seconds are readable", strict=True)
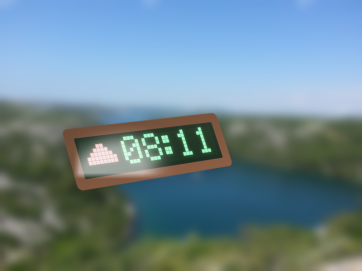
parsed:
**8:11**
